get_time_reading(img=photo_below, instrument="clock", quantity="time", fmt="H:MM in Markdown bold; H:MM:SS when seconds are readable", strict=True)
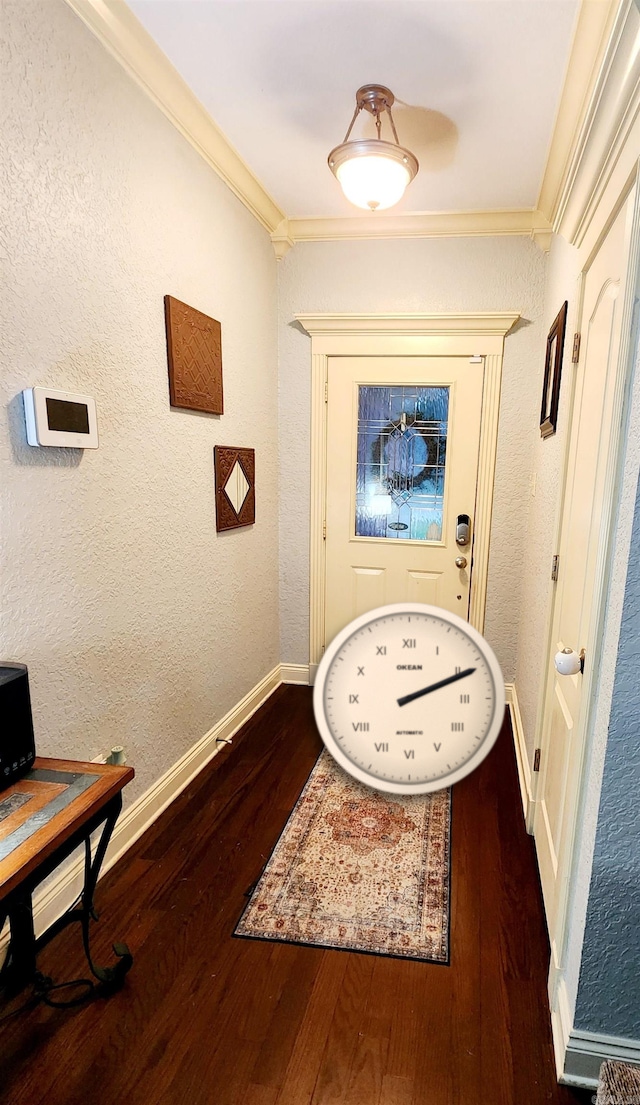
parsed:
**2:11**
